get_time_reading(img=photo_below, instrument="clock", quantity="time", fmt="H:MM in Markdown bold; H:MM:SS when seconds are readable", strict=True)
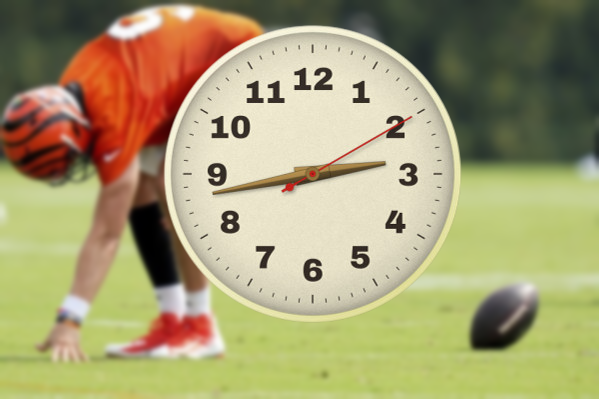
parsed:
**2:43:10**
